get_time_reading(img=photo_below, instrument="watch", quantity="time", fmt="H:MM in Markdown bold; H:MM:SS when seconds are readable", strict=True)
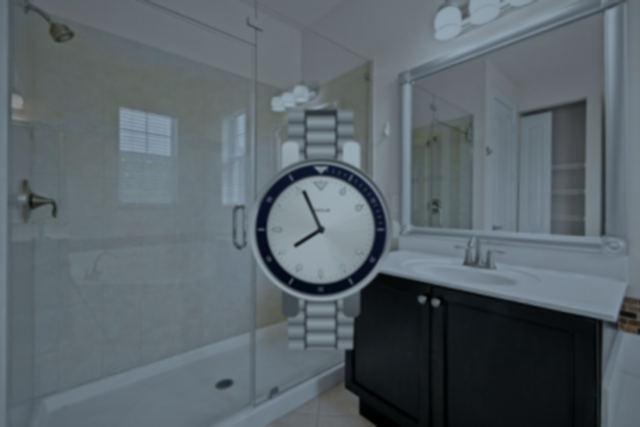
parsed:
**7:56**
